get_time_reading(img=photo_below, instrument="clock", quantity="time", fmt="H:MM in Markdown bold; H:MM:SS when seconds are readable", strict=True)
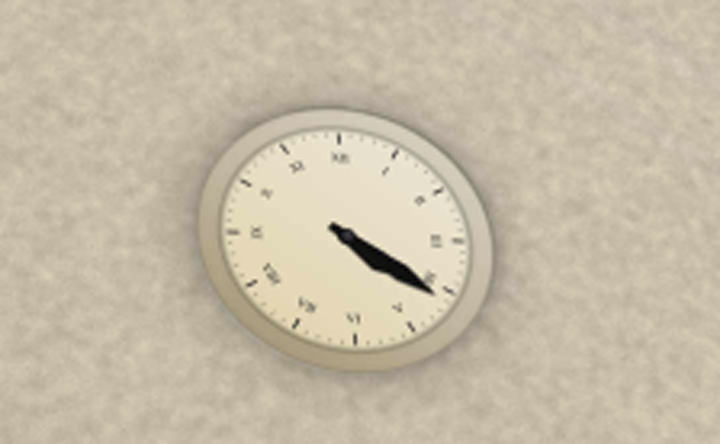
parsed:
**4:21**
